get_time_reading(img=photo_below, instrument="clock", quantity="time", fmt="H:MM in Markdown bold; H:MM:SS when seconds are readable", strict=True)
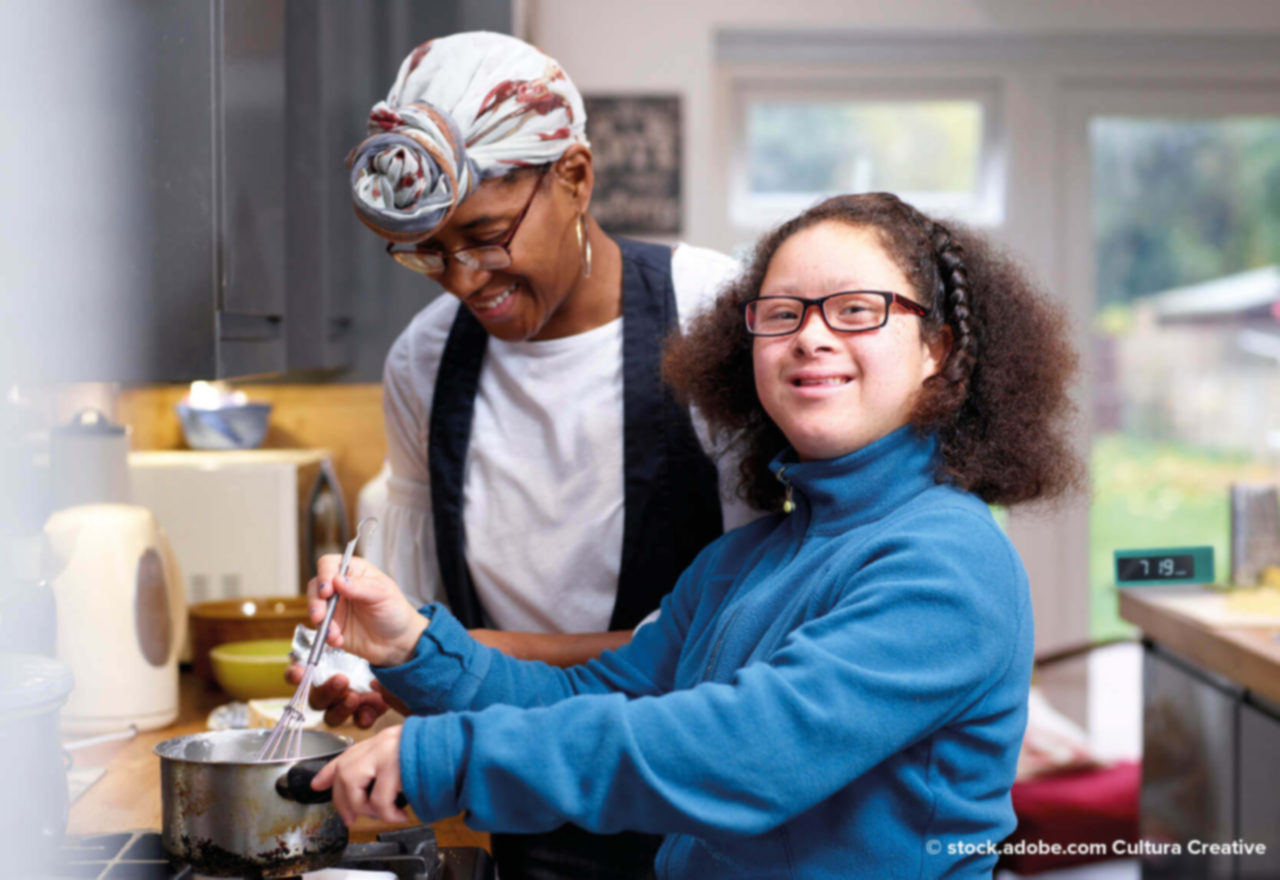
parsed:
**7:19**
